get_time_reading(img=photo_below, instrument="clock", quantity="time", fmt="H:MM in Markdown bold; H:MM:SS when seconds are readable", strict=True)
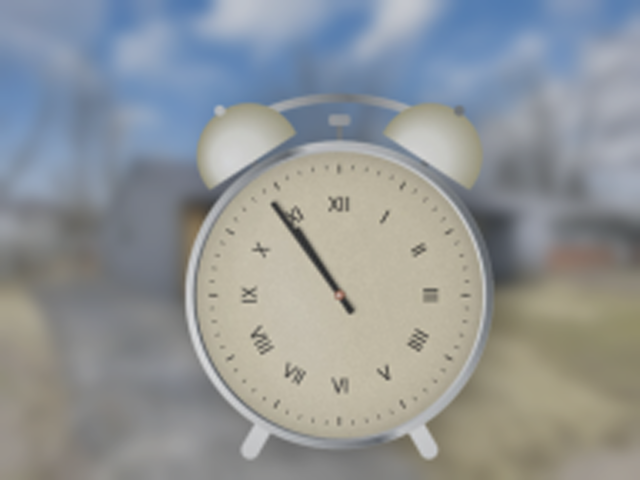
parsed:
**10:54**
